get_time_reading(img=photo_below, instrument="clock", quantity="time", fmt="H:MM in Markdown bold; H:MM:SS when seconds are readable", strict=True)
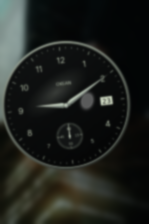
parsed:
**9:10**
